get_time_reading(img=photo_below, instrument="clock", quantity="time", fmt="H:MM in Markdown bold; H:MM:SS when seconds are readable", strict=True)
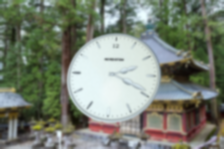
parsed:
**2:19**
